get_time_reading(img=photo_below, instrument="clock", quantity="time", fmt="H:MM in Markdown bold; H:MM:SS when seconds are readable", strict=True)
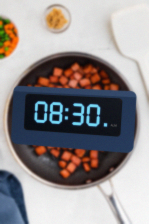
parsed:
**8:30**
